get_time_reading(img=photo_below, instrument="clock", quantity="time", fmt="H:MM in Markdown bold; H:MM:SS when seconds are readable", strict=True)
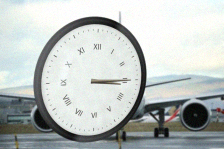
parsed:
**3:15**
